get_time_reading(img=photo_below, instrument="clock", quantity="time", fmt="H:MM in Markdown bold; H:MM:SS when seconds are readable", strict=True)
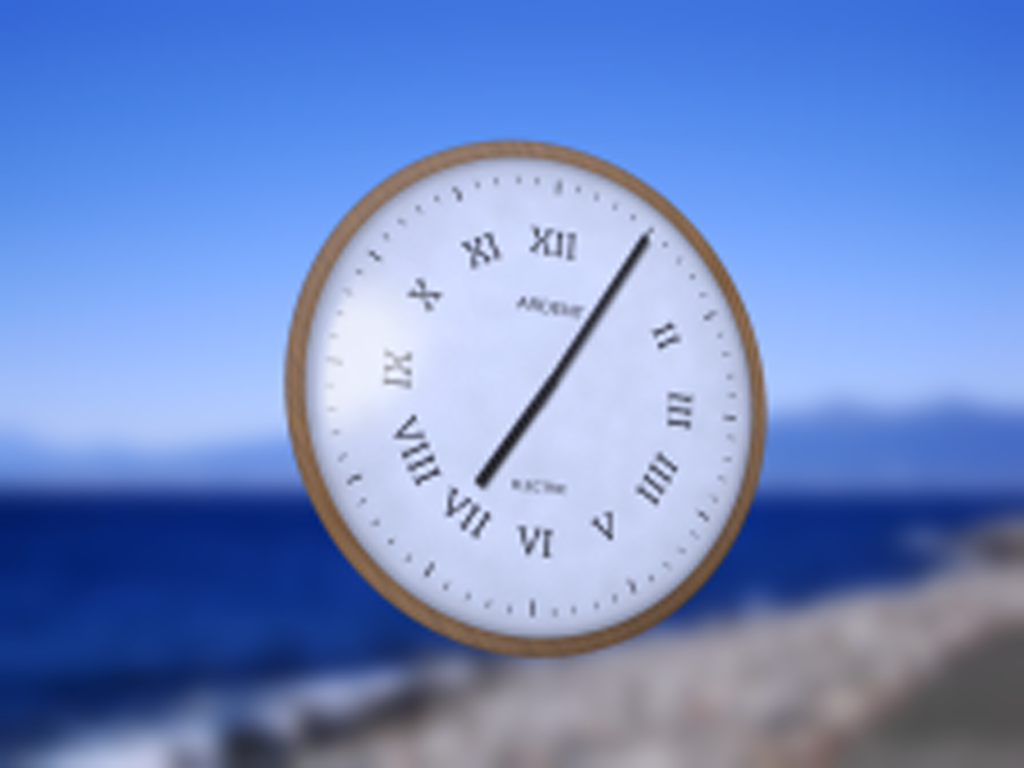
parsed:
**7:05**
